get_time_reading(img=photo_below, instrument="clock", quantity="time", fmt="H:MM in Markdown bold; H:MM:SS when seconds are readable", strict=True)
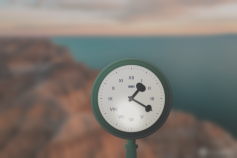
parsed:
**1:20**
